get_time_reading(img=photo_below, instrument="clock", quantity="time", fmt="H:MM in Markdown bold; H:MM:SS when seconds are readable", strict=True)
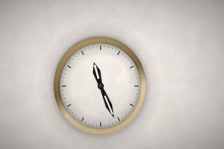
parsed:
**11:26**
